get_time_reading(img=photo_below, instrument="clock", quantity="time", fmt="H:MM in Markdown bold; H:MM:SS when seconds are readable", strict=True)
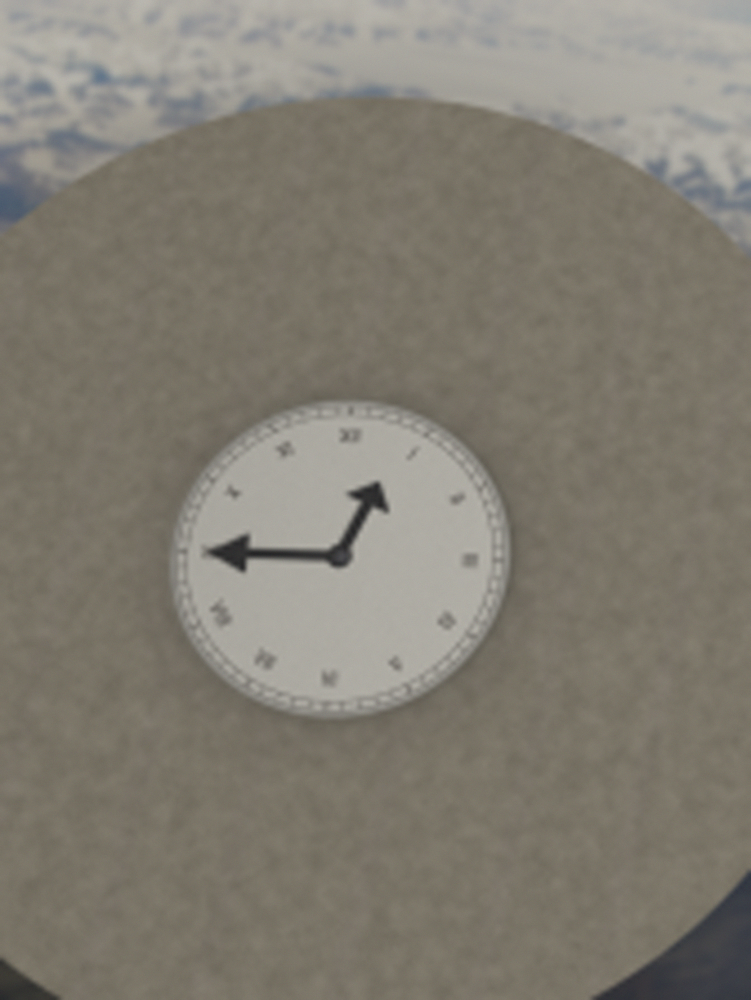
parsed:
**12:45**
